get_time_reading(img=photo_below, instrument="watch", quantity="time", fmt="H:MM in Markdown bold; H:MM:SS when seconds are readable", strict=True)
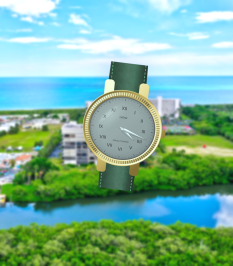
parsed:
**4:18**
